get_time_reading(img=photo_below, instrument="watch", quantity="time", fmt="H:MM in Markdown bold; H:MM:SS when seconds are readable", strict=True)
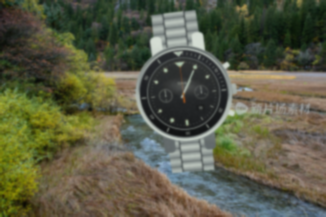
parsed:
**1:05**
